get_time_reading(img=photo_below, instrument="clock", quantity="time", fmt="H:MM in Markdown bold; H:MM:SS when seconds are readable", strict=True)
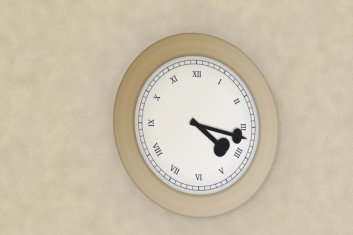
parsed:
**4:17**
